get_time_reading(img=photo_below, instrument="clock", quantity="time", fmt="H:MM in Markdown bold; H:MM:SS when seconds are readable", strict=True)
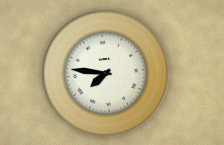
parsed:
**7:47**
